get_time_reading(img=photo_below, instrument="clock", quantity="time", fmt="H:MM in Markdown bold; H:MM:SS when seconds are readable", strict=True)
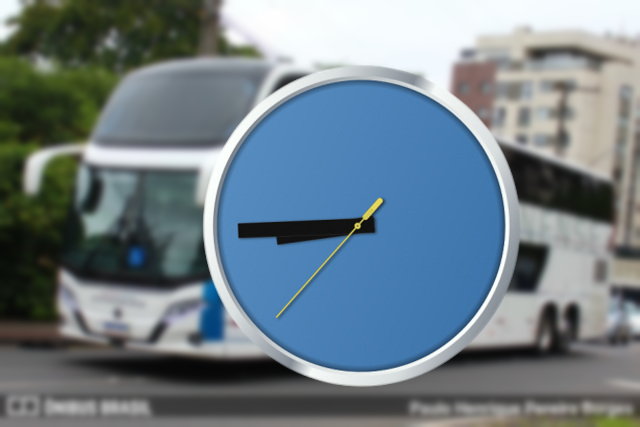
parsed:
**8:44:37**
